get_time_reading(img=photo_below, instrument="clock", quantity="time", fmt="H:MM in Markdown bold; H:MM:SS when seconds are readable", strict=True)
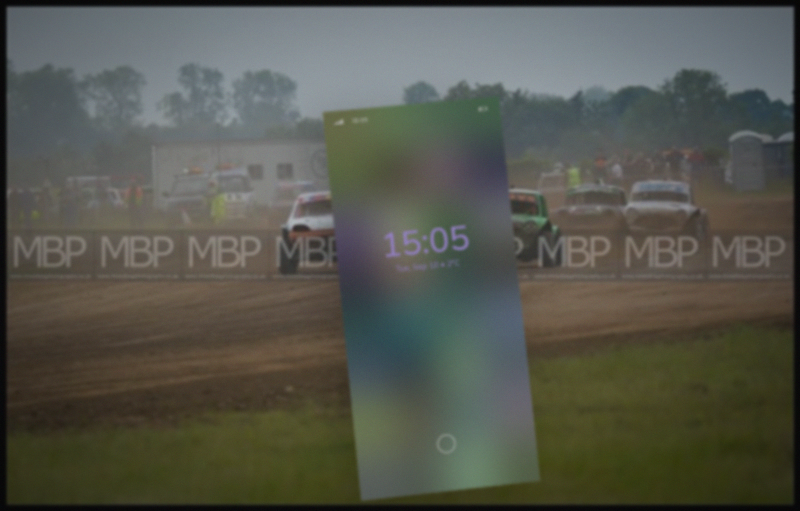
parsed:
**15:05**
